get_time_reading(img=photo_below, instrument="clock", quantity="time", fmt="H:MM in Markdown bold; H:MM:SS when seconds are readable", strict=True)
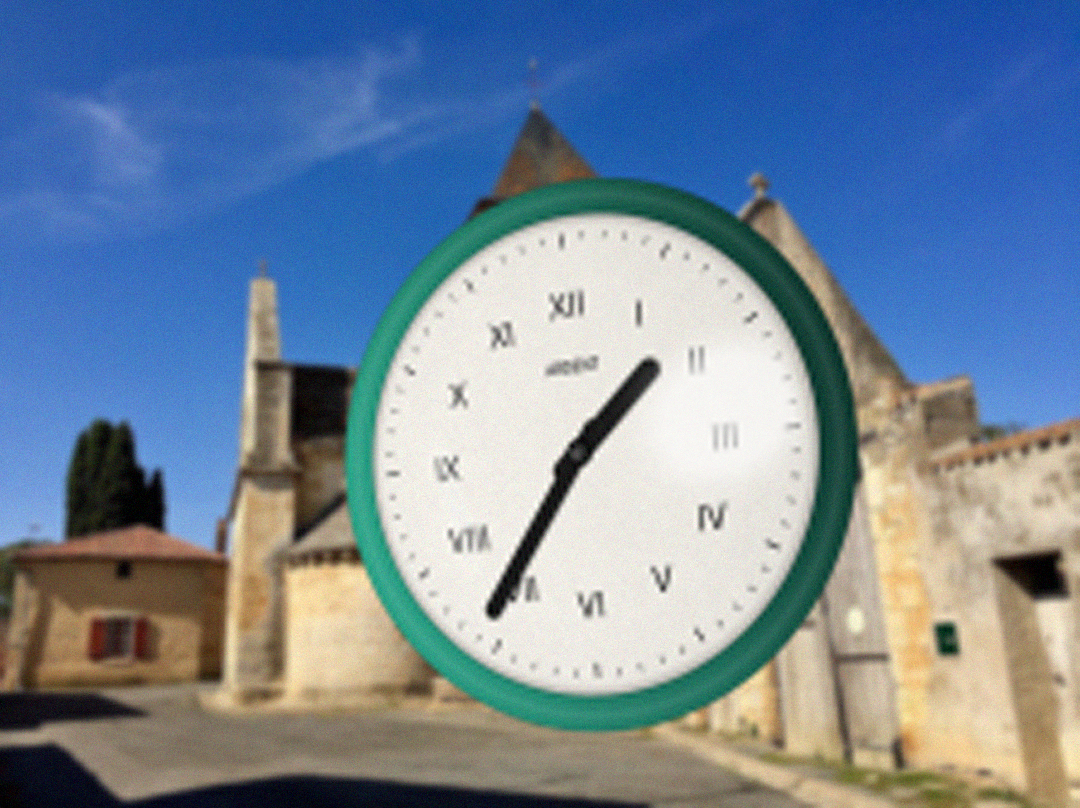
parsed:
**1:36**
